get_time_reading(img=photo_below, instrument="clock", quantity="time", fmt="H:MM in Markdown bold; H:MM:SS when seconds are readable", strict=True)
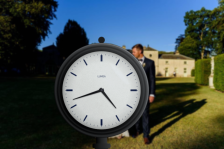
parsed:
**4:42**
